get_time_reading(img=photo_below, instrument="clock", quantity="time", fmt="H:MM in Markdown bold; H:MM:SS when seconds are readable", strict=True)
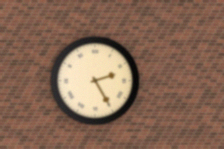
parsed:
**2:25**
